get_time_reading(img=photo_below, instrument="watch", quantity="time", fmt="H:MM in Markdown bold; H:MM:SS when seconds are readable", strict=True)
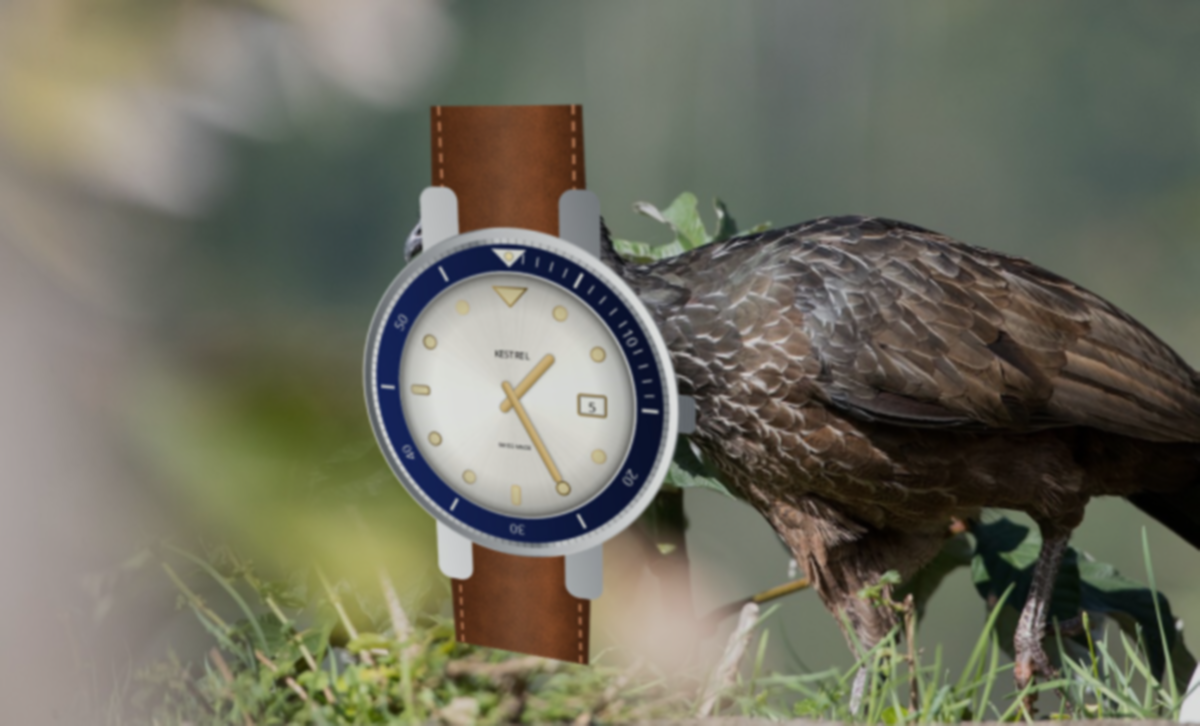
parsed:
**1:25**
